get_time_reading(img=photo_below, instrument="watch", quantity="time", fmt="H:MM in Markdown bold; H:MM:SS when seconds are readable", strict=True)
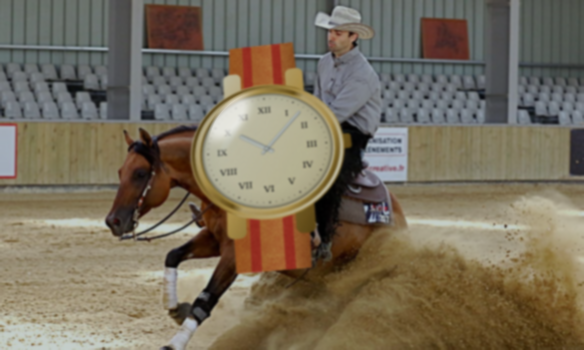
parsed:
**10:07**
